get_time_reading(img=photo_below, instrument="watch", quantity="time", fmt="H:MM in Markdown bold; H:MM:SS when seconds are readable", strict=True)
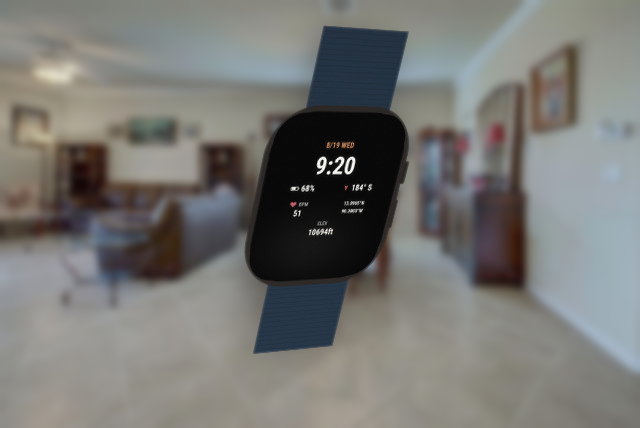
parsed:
**9:20**
